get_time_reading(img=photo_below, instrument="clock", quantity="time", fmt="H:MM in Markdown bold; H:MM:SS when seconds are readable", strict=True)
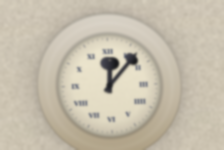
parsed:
**12:07**
